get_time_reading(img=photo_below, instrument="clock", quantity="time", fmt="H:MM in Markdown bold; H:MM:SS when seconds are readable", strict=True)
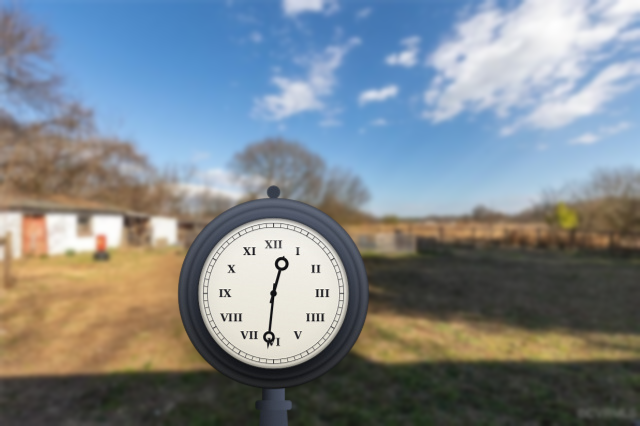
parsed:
**12:31**
